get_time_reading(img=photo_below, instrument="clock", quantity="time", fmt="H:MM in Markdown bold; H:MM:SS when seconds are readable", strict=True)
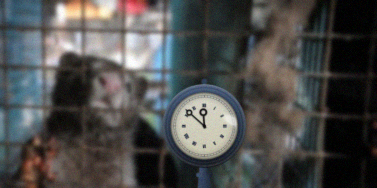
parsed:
**11:52**
